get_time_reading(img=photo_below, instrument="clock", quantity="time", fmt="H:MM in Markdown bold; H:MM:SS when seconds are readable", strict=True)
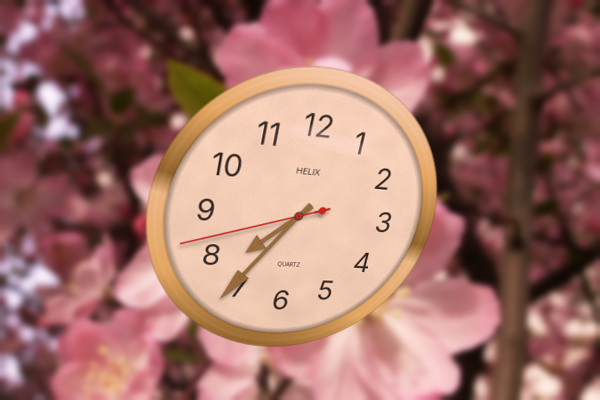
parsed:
**7:35:42**
